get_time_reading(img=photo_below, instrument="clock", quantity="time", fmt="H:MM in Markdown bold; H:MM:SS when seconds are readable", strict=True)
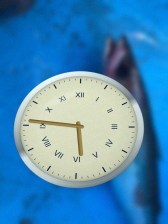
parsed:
**5:46**
